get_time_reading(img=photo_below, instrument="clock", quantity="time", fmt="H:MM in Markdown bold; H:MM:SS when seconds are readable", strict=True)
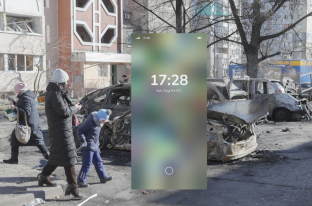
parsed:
**17:28**
